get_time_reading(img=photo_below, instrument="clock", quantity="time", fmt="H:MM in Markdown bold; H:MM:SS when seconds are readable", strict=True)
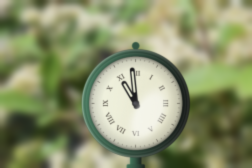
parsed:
**10:59**
